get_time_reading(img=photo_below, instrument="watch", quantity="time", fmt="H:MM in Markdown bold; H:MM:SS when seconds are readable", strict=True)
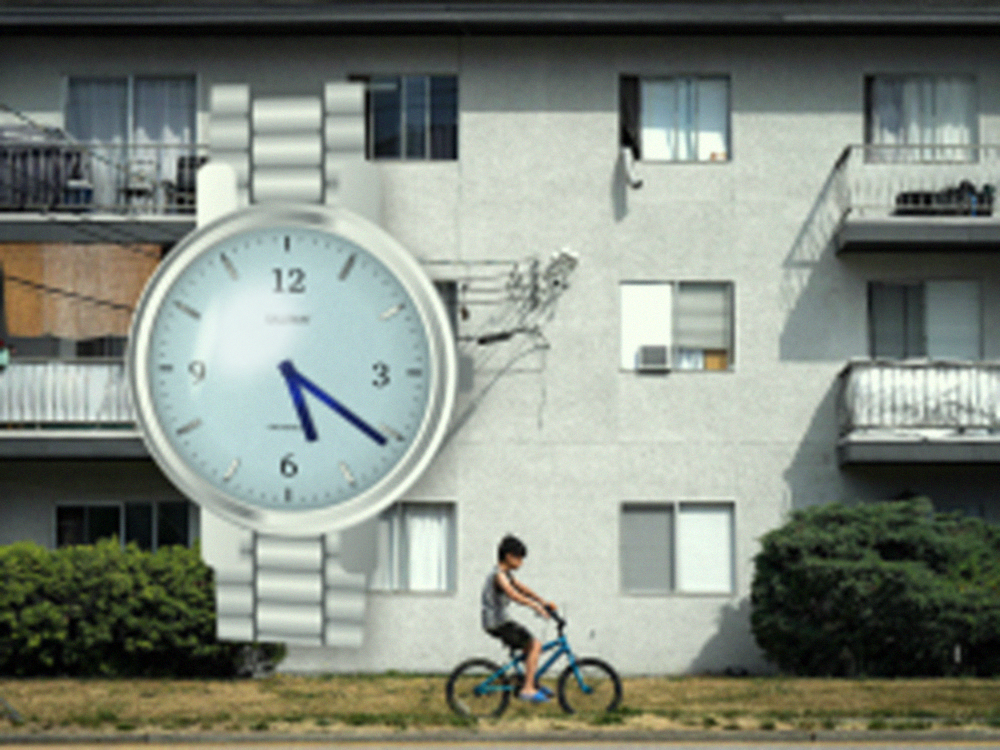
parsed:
**5:21**
